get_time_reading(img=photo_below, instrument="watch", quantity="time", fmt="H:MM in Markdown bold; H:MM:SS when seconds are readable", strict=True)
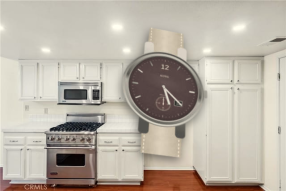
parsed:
**5:22**
